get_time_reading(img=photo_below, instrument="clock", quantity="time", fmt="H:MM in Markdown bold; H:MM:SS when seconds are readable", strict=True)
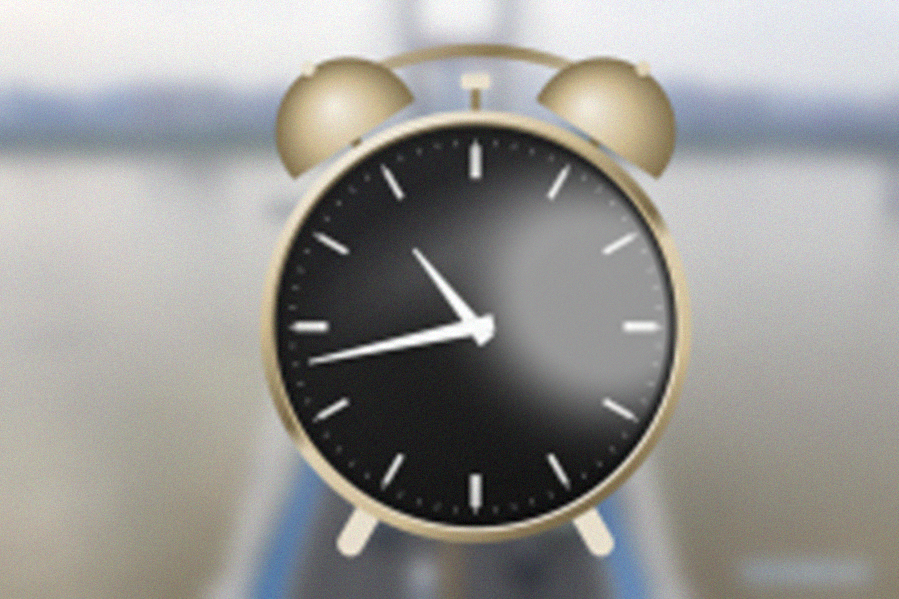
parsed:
**10:43**
